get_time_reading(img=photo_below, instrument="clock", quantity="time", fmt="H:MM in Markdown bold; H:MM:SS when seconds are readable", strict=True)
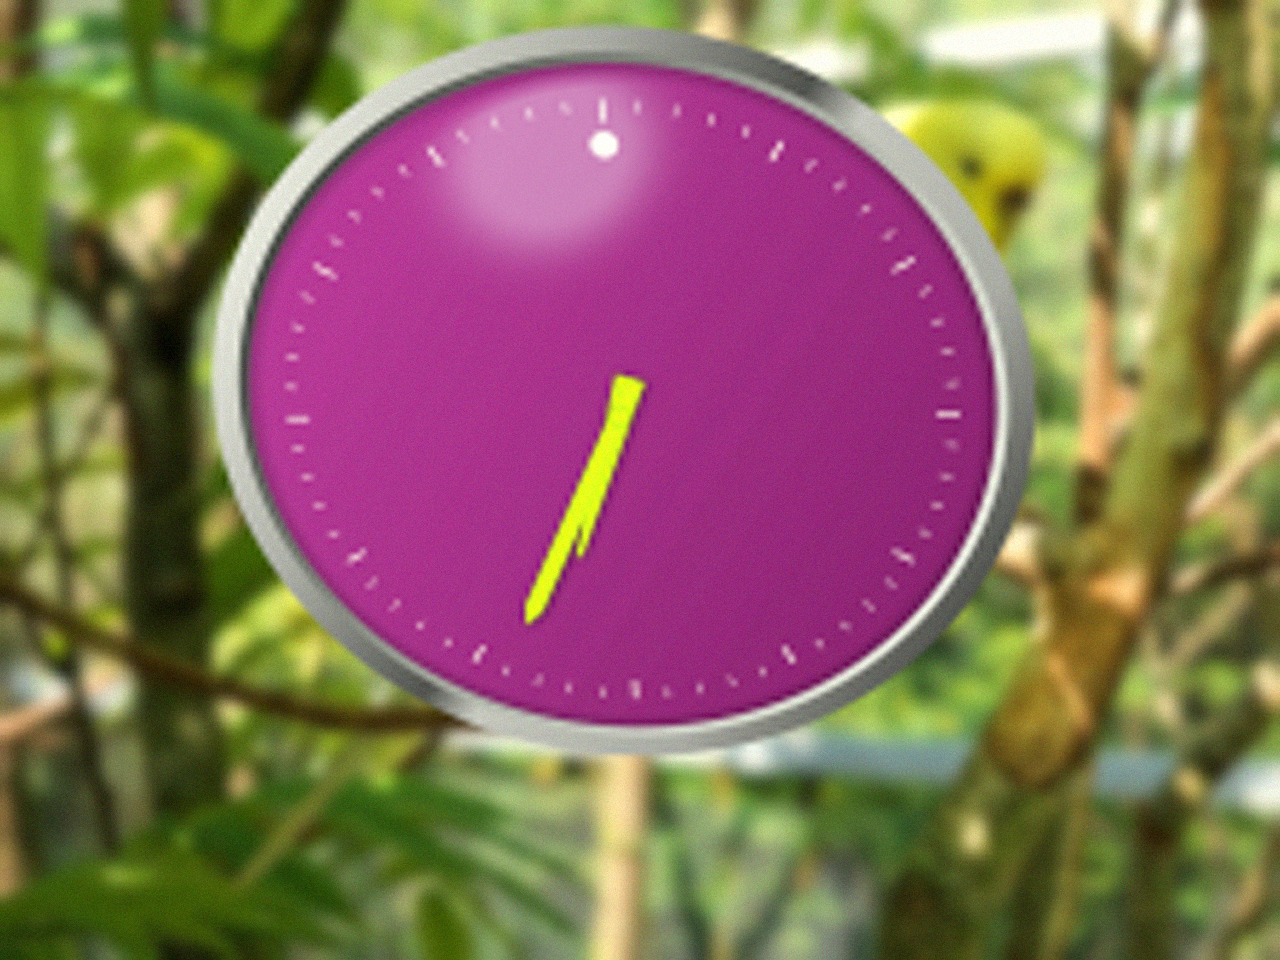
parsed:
**6:34**
